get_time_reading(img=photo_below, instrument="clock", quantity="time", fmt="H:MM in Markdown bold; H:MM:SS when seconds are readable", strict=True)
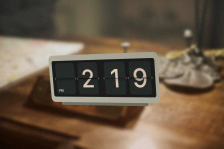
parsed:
**2:19**
